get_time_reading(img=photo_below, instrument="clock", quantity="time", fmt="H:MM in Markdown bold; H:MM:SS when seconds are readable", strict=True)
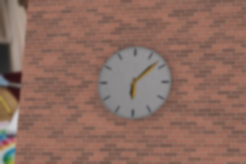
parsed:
**6:08**
